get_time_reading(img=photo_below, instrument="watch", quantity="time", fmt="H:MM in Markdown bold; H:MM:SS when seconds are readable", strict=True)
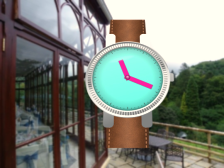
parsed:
**11:19**
